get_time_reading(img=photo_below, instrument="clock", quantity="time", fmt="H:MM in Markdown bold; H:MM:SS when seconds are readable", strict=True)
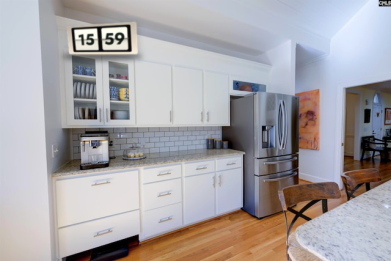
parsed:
**15:59**
